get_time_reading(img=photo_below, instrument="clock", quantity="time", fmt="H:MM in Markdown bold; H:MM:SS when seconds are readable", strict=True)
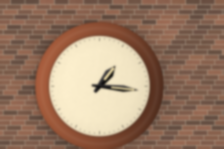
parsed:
**1:16**
